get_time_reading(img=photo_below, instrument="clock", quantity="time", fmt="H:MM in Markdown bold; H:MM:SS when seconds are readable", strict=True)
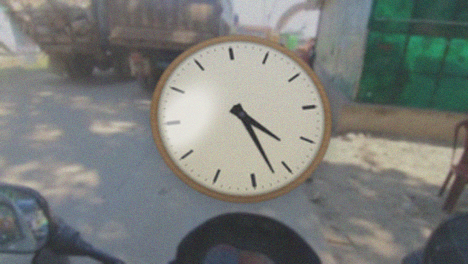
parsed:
**4:27**
